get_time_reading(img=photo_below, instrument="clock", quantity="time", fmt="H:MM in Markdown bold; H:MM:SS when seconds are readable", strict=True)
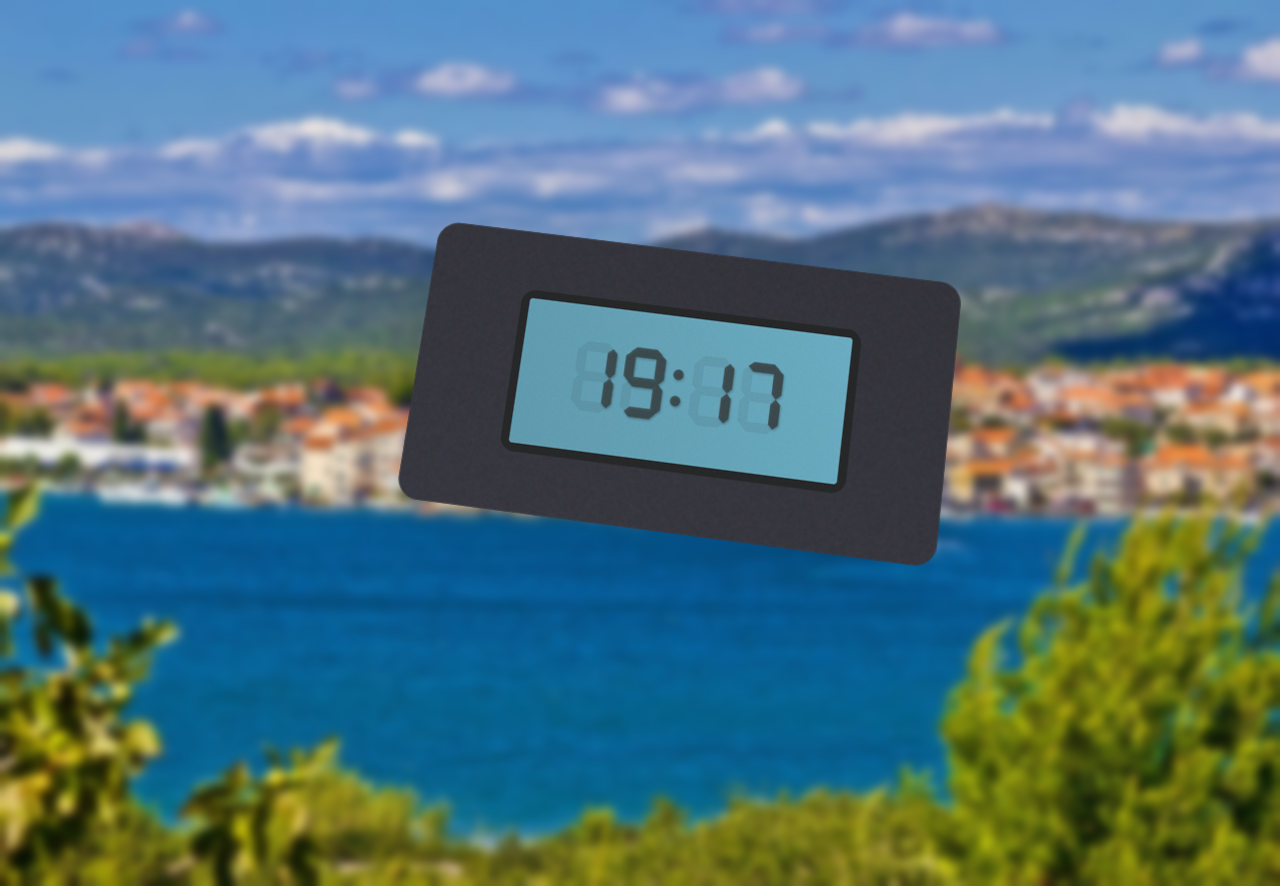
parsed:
**19:17**
